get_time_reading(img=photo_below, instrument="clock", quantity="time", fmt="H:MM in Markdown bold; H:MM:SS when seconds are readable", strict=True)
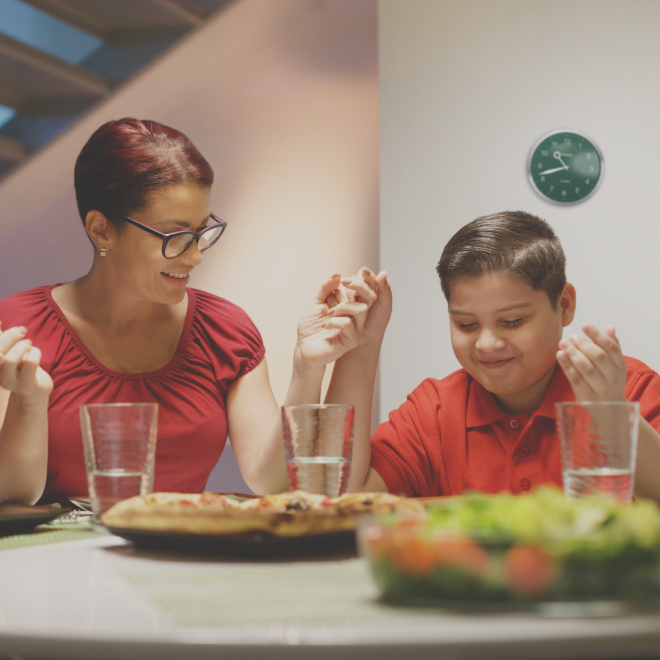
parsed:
**10:42**
